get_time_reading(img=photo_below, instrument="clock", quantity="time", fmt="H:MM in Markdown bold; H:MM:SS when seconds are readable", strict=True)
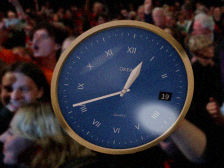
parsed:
**12:41**
